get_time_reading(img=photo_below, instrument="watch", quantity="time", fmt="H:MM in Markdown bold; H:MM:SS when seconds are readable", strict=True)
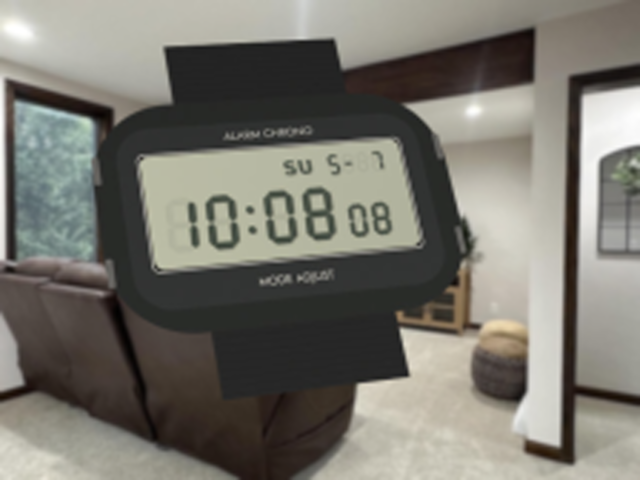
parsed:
**10:08:08**
